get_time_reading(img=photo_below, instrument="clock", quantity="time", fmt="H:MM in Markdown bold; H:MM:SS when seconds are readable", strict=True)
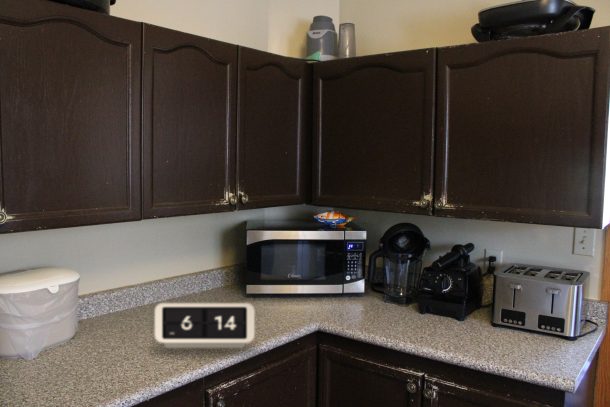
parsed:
**6:14**
